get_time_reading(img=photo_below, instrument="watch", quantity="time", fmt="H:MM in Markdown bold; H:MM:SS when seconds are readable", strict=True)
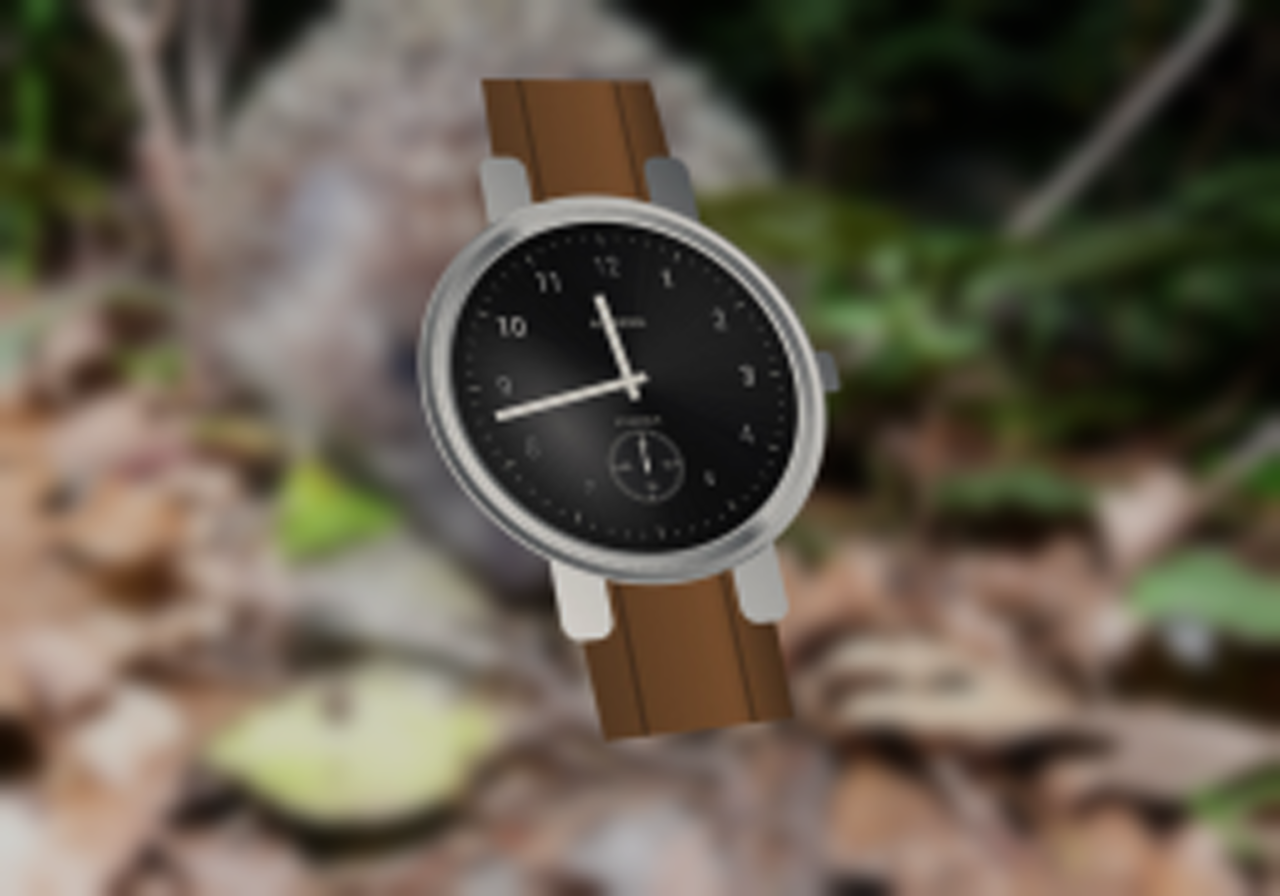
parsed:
**11:43**
